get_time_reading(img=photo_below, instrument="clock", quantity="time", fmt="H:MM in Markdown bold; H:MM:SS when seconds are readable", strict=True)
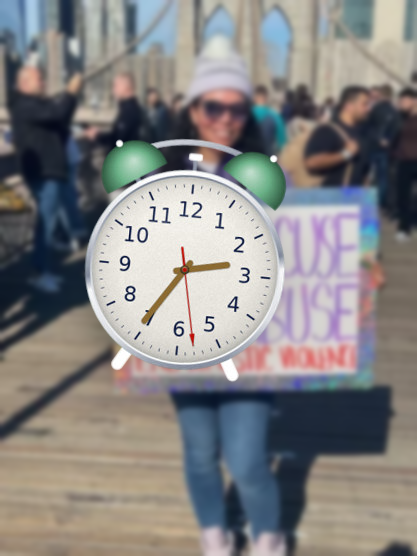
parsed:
**2:35:28**
